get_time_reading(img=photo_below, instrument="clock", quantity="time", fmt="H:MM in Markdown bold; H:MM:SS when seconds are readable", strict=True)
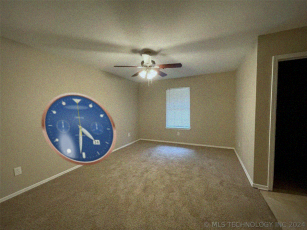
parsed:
**4:31**
